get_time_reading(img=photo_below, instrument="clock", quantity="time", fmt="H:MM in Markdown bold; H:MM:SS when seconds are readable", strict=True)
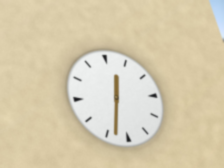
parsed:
**12:33**
